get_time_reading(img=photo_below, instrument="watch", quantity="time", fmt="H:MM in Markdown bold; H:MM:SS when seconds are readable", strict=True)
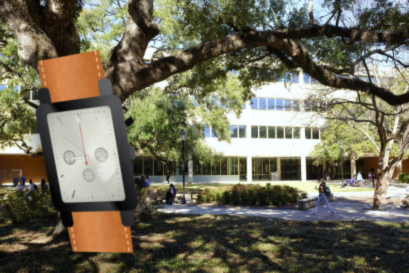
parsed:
**8:52**
